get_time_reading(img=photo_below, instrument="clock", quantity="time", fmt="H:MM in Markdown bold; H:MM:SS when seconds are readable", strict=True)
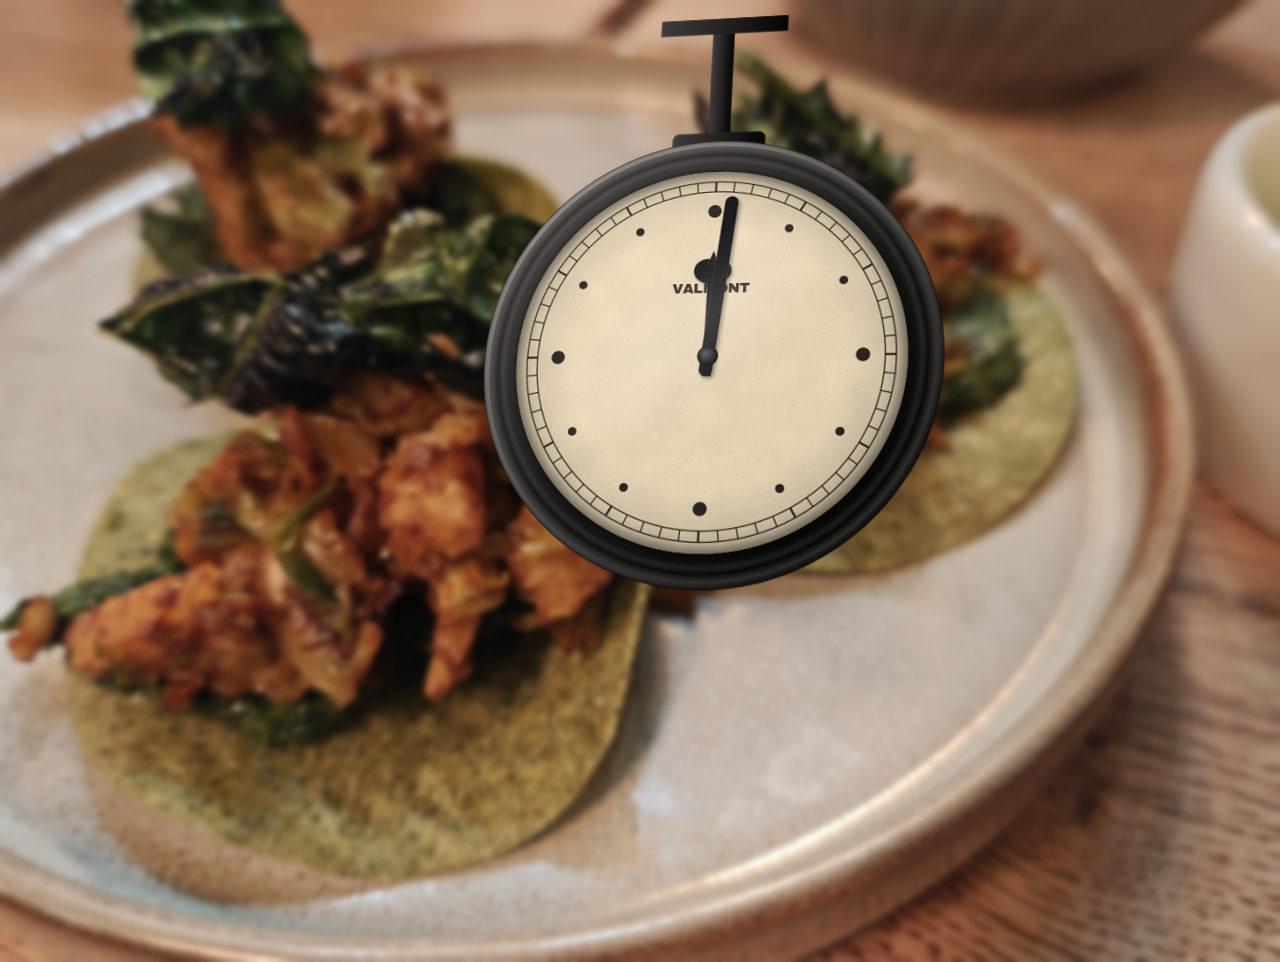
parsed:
**12:01**
